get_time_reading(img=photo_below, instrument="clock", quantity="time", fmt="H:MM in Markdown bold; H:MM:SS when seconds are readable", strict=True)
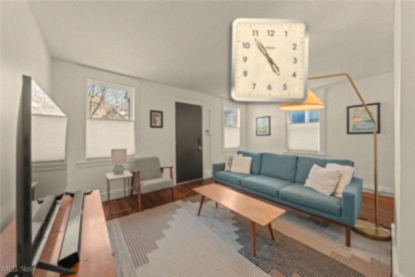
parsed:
**4:54**
